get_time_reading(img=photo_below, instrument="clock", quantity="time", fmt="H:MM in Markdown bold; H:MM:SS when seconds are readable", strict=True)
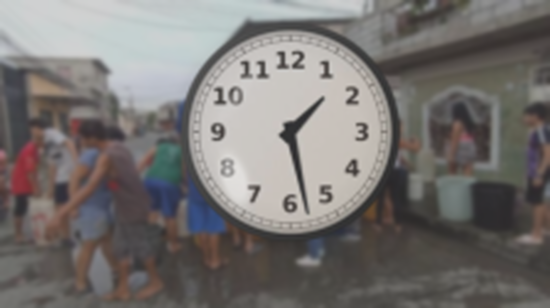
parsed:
**1:28**
